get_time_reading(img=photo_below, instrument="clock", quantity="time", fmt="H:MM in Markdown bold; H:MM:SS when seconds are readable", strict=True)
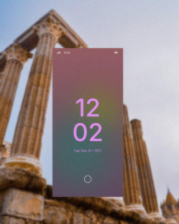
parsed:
**12:02**
